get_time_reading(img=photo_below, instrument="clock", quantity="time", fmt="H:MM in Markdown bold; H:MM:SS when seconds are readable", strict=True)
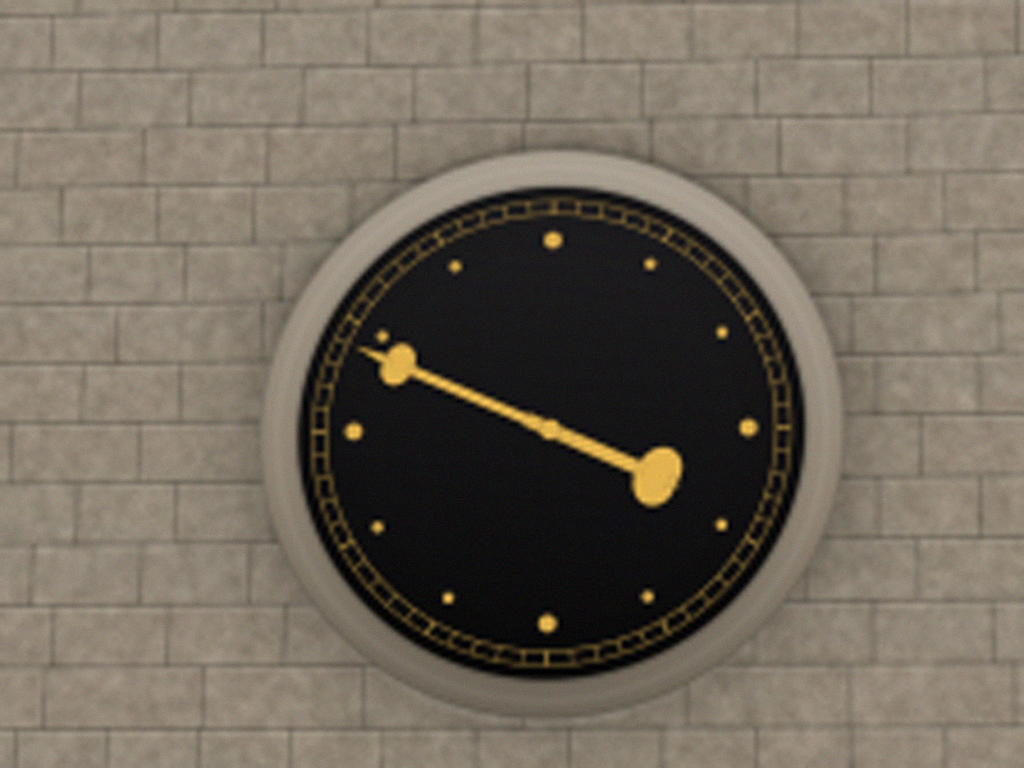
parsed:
**3:49**
